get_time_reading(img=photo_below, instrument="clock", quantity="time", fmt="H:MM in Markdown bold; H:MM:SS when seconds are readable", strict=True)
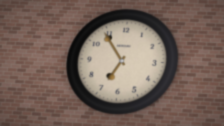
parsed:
**6:54**
